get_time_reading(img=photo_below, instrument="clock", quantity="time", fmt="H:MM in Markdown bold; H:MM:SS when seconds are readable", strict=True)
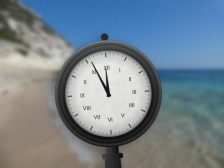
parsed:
**11:56**
